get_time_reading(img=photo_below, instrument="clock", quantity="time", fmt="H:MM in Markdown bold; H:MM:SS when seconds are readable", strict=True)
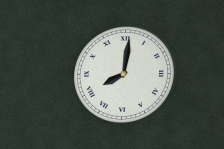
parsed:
**8:01**
